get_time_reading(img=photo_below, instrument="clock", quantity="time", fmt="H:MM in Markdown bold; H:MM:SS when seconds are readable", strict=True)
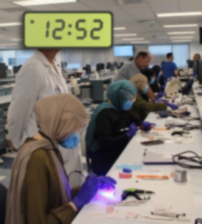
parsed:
**12:52**
